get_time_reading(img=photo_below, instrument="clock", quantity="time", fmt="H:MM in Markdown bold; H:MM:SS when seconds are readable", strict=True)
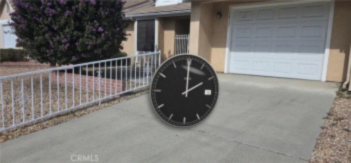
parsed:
**2:00**
